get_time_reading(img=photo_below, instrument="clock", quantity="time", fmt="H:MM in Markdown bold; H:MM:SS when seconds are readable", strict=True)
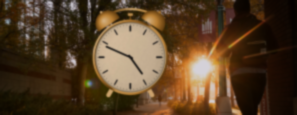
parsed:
**4:49**
